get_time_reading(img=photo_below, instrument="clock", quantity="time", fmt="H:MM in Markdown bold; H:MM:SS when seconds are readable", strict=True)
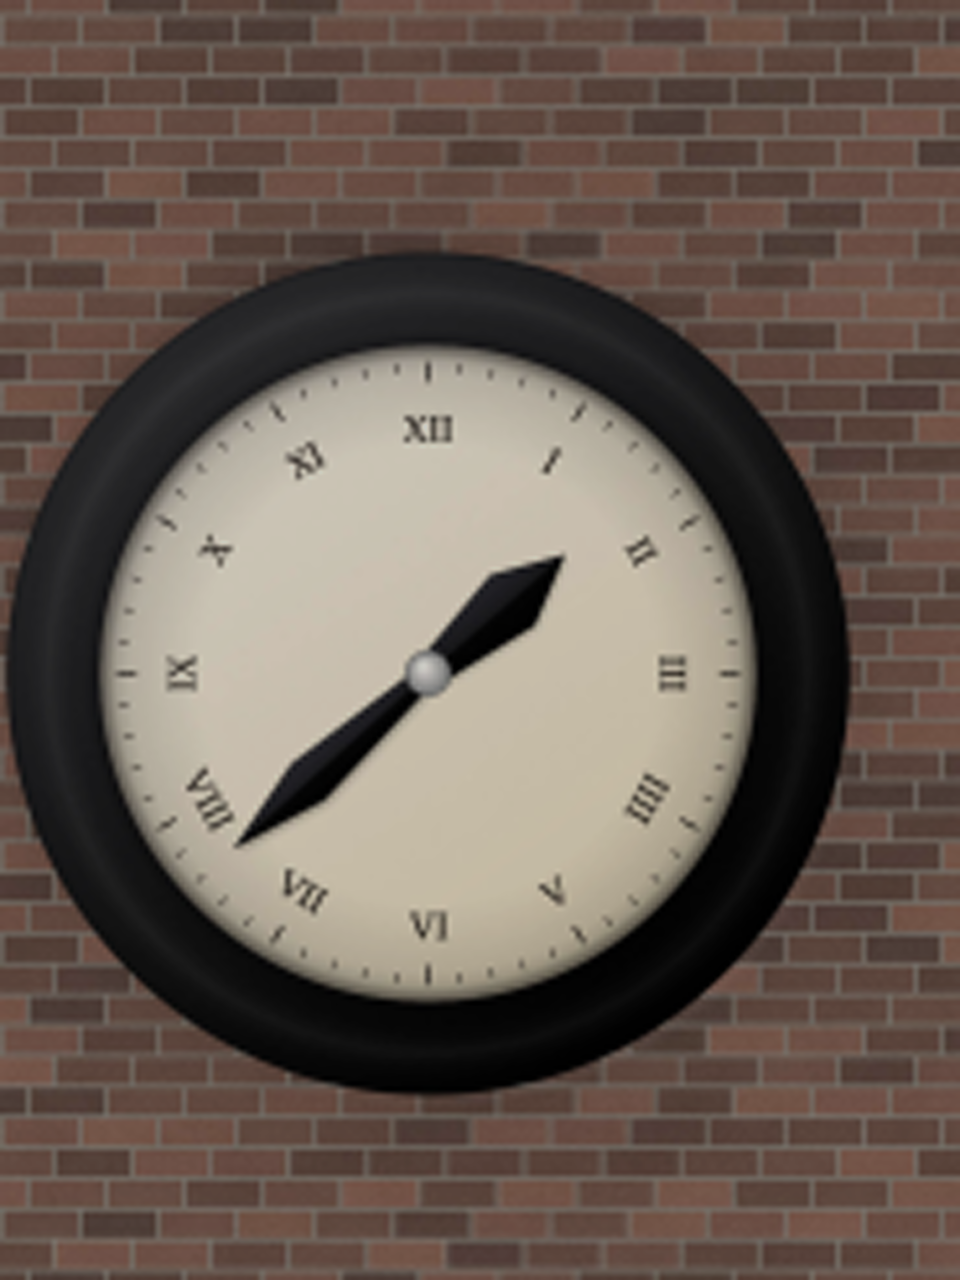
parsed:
**1:38**
